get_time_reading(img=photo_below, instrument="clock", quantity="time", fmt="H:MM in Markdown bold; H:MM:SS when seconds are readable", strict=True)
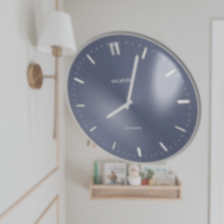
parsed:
**8:04**
